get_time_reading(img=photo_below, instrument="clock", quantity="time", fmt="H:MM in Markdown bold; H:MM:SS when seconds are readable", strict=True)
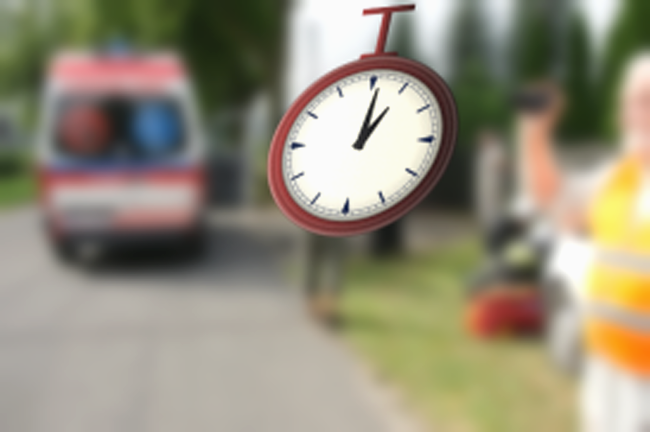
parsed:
**1:01**
